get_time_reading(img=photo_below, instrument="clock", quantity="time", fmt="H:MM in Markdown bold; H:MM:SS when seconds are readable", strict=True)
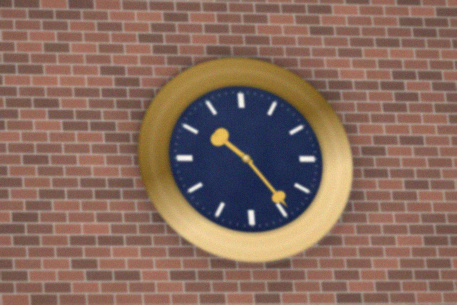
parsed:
**10:24**
